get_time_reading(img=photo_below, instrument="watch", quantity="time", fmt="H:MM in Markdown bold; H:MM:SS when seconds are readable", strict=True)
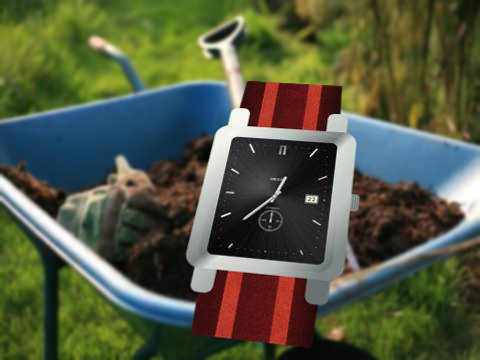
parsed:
**12:37**
